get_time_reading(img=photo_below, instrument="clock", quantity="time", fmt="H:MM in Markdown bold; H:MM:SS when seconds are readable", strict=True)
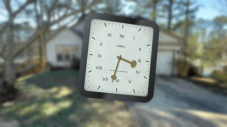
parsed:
**3:32**
